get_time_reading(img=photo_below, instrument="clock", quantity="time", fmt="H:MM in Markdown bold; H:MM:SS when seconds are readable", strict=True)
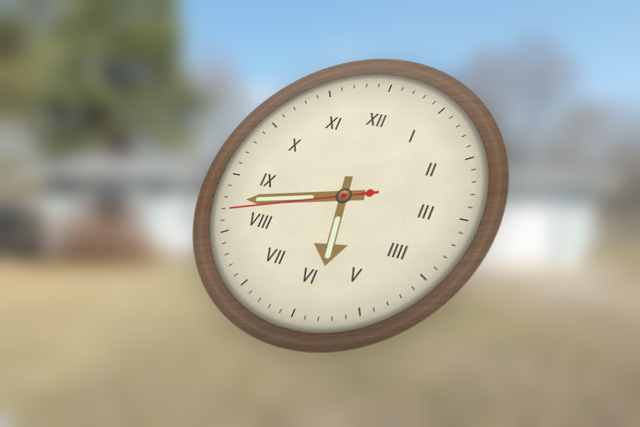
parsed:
**5:42:42**
